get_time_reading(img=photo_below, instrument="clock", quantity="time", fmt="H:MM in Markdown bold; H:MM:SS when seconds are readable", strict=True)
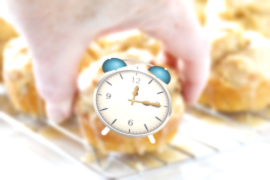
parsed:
**12:15**
